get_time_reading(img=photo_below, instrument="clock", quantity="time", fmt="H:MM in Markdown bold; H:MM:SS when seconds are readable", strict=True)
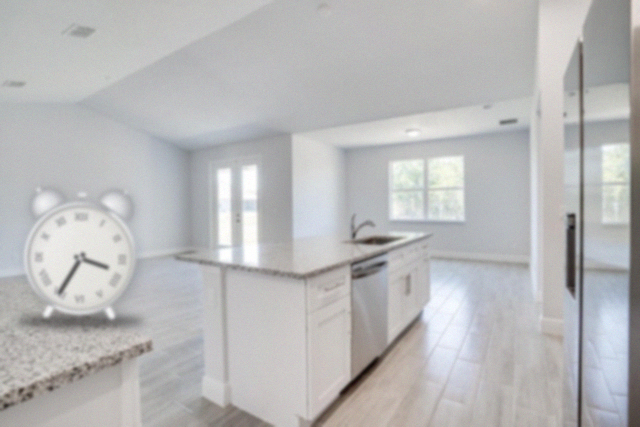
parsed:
**3:35**
